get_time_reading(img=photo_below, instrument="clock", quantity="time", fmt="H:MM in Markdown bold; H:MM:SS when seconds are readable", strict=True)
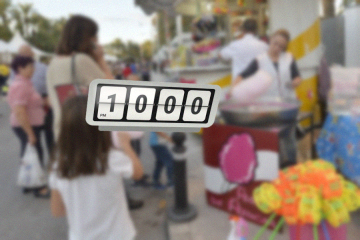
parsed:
**10:00**
